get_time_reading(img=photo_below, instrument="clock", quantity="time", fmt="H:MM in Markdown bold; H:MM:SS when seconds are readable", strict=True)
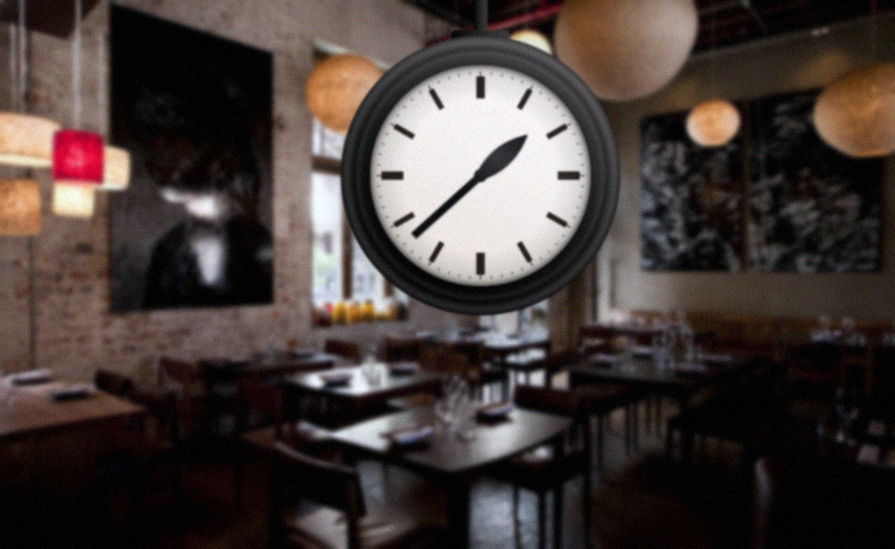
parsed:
**1:38**
